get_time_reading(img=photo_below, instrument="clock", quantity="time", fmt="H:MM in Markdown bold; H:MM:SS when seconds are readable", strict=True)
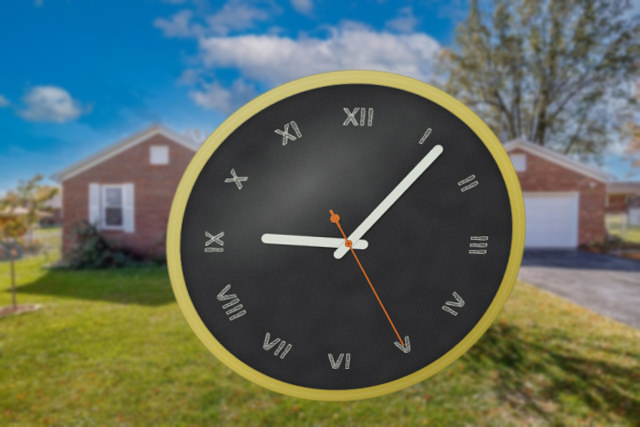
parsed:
**9:06:25**
